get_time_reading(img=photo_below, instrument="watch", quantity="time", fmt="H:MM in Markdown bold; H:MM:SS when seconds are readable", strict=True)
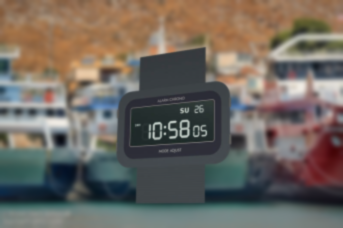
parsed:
**10:58:05**
